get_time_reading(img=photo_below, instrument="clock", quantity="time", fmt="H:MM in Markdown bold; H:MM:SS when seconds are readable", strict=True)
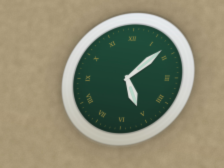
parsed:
**5:08**
